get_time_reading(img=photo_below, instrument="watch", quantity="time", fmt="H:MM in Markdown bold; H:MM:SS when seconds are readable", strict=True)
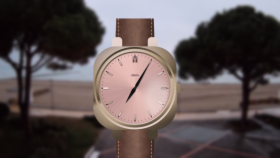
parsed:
**7:05**
